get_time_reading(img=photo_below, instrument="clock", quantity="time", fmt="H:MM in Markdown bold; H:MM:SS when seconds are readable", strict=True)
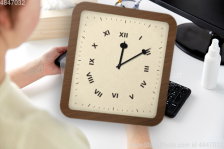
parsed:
**12:09**
